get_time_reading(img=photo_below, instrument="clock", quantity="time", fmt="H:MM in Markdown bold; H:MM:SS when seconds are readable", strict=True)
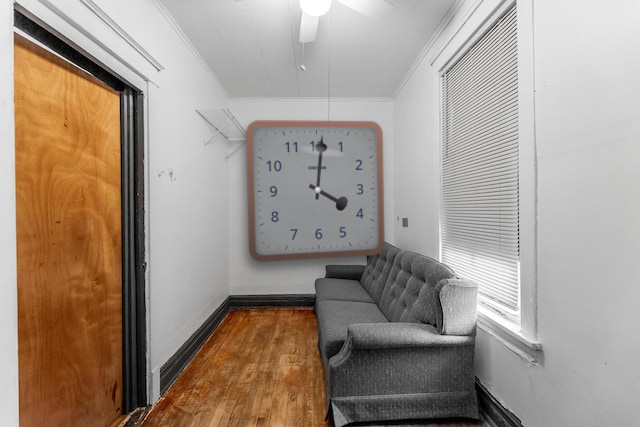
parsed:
**4:01**
